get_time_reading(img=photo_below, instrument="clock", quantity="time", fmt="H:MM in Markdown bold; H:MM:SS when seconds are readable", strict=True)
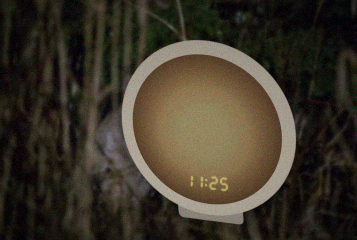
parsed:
**11:25**
